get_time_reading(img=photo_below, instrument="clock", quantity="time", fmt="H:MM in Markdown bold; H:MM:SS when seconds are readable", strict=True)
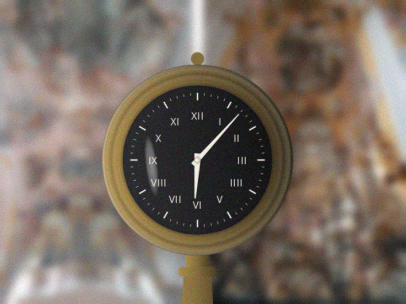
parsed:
**6:07**
